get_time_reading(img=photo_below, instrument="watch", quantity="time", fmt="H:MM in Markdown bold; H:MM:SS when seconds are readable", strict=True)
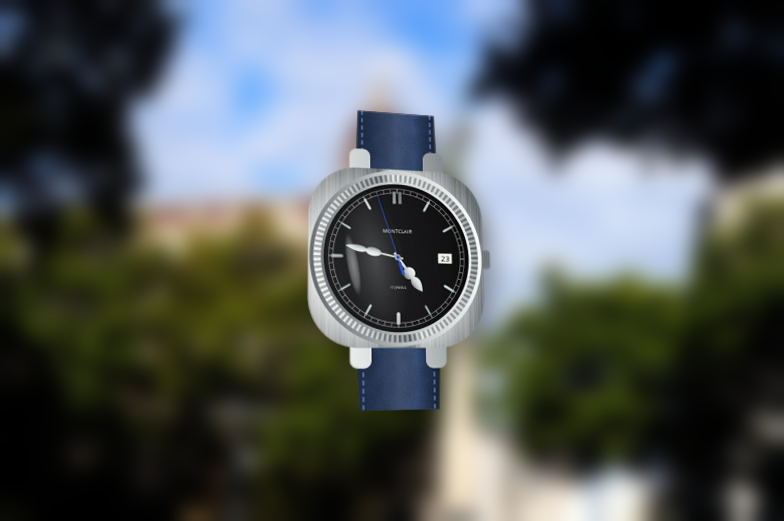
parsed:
**4:46:57**
